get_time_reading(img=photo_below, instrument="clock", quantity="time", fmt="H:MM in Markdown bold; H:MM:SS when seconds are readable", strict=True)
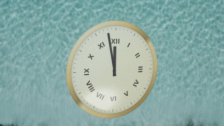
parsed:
**11:58**
